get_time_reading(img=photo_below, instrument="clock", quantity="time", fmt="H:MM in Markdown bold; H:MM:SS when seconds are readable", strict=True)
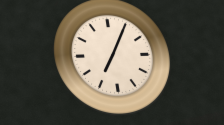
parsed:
**7:05**
